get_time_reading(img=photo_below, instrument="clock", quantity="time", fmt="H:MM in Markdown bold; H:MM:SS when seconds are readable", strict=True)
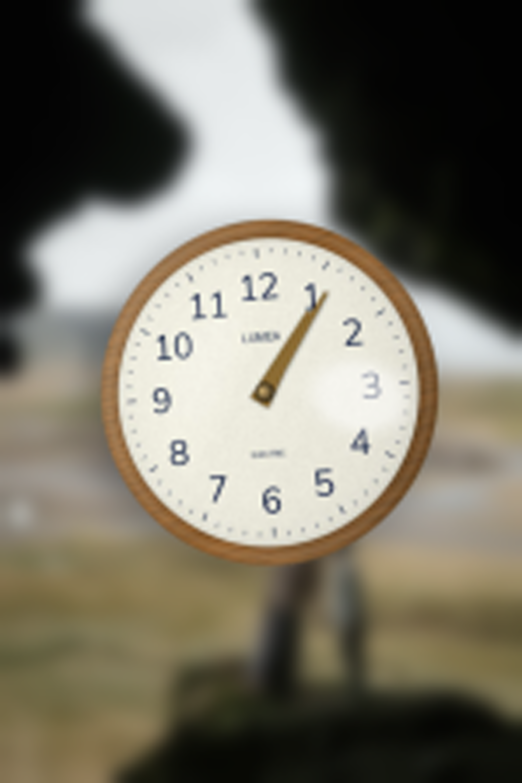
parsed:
**1:06**
